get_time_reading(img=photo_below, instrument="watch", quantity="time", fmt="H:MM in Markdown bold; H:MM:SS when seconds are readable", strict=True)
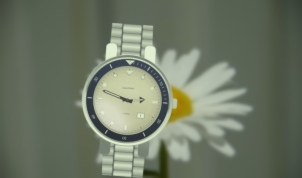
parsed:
**2:48**
